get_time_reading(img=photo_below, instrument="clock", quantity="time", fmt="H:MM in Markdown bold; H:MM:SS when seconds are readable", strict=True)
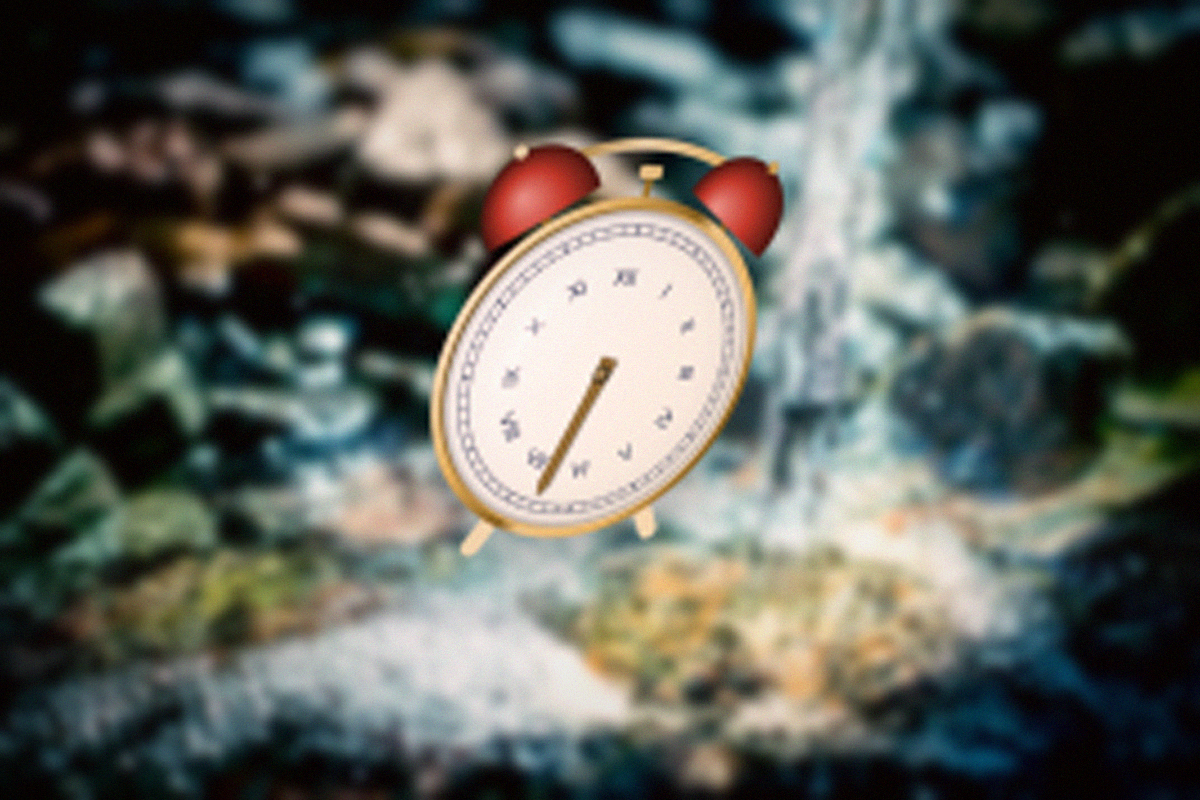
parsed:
**6:33**
